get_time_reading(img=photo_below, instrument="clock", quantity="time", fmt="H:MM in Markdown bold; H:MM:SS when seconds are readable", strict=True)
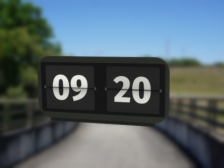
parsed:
**9:20**
